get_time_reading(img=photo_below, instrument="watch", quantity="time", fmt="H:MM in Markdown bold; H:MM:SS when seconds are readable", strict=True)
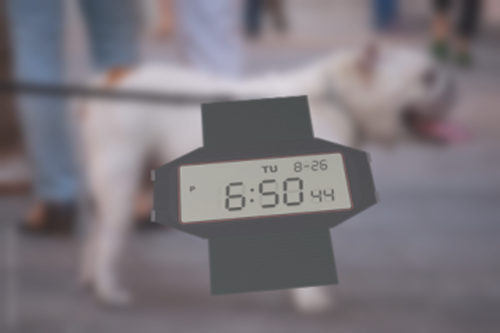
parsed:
**6:50:44**
